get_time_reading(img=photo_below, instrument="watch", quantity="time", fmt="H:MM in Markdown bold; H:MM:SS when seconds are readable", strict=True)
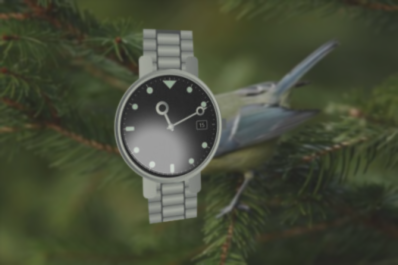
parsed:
**11:11**
